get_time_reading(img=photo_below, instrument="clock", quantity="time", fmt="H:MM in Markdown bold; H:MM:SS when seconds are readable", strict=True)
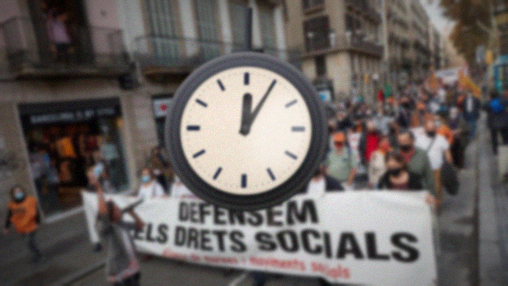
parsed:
**12:05**
